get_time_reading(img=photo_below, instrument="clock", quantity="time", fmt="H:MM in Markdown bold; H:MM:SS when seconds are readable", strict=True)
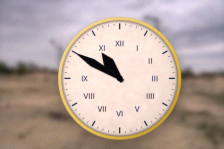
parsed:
**10:50**
